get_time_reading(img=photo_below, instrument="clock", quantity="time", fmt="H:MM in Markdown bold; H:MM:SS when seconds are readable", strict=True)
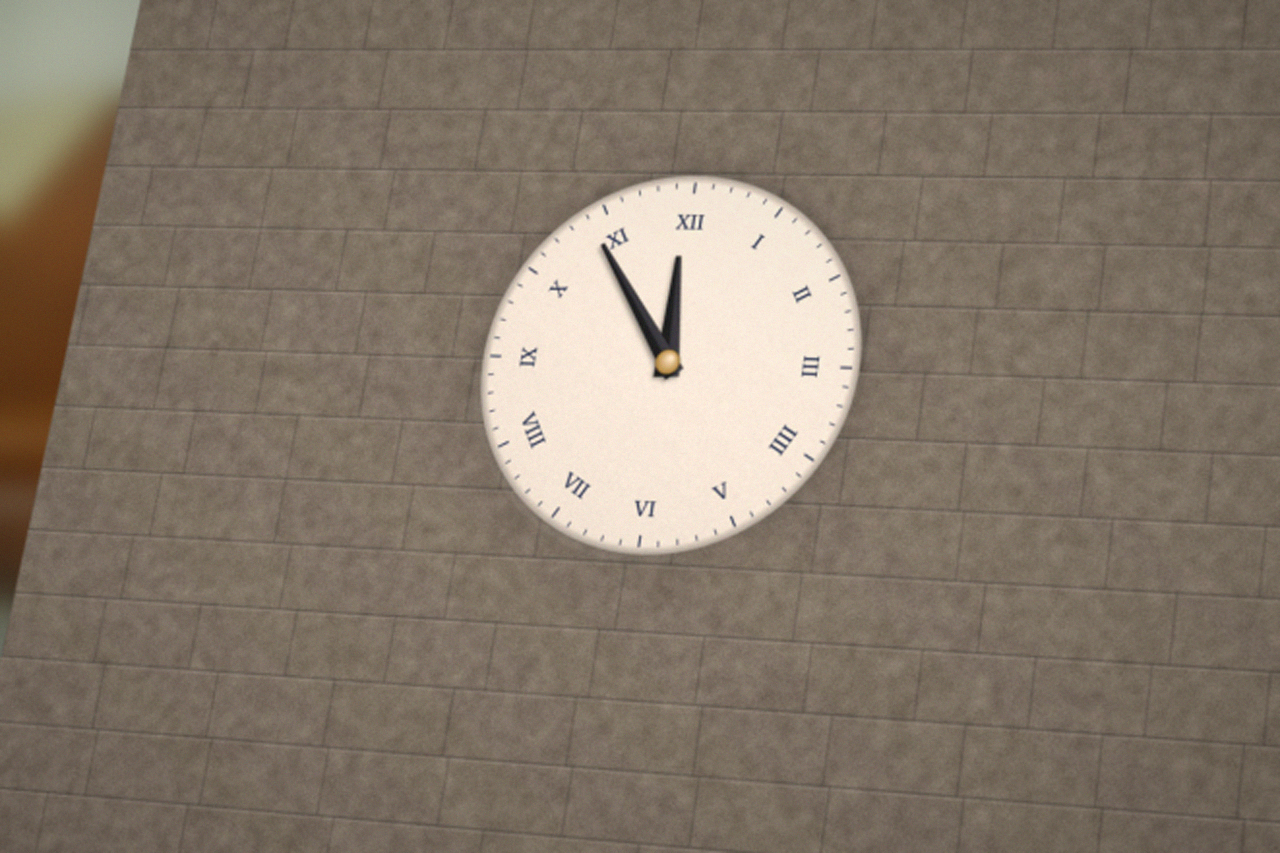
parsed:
**11:54**
